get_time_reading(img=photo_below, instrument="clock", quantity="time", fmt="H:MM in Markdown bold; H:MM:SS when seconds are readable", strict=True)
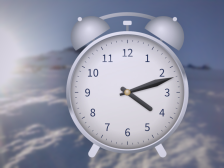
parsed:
**4:12**
